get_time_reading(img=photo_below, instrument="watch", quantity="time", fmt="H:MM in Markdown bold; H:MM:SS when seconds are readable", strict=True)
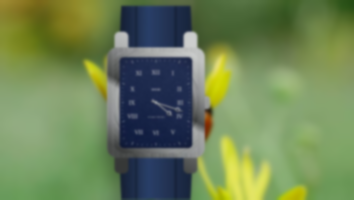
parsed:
**4:18**
